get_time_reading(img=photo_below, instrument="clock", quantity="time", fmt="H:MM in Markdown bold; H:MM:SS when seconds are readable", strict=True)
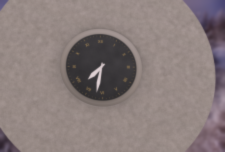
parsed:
**7:32**
